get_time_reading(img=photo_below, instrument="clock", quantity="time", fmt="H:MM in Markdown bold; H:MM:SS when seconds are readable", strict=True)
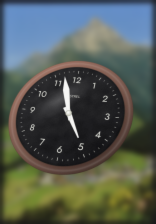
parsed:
**4:57**
